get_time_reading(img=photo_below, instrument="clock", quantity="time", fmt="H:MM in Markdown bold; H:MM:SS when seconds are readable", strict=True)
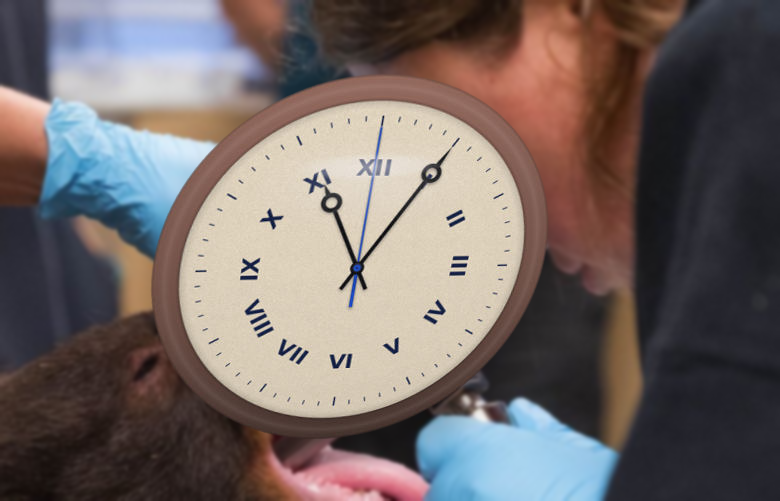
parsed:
**11:05:00**
